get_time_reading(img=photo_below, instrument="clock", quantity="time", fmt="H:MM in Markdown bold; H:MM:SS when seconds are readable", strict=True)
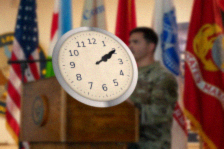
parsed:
**2:10**
